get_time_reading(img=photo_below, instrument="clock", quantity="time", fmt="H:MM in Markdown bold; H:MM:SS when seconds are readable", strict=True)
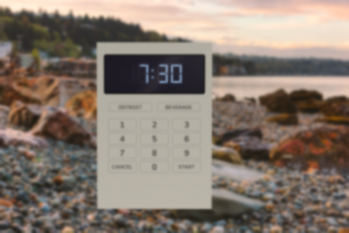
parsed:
**7:30**
